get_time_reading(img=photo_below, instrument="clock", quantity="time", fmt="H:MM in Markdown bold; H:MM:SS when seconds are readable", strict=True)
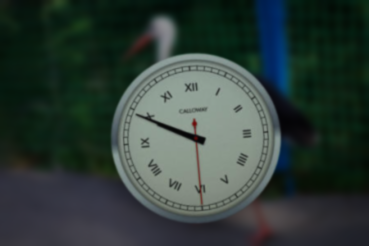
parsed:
**9:49:30**
